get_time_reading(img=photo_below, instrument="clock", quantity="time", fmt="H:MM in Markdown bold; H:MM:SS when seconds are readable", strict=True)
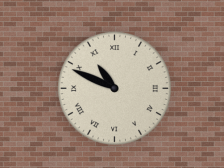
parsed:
**10:49**
